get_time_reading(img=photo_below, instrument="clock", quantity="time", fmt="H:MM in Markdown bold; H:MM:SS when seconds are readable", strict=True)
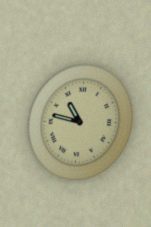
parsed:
**10:47**
